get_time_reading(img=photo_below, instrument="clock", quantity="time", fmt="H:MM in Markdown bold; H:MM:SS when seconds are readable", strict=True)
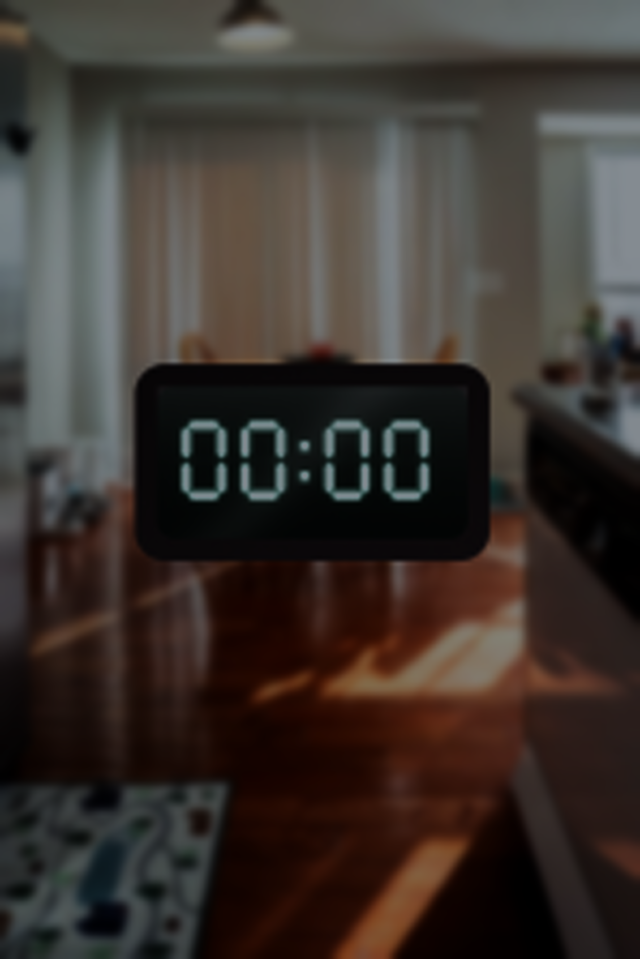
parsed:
**0:00**
